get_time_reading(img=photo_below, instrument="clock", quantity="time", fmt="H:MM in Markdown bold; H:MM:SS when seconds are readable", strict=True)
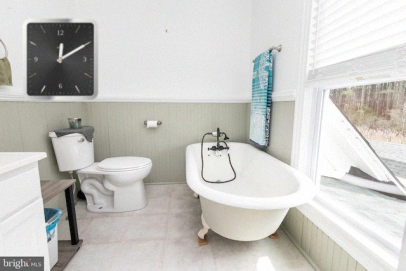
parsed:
**12:10**
